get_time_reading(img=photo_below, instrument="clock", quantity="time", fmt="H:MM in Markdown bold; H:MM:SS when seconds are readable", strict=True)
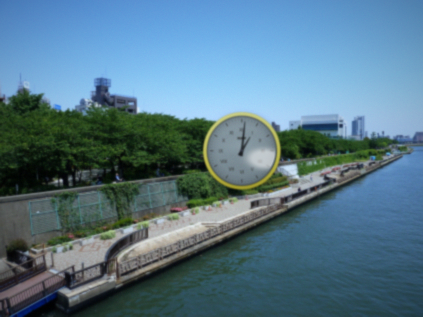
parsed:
**1:01**
